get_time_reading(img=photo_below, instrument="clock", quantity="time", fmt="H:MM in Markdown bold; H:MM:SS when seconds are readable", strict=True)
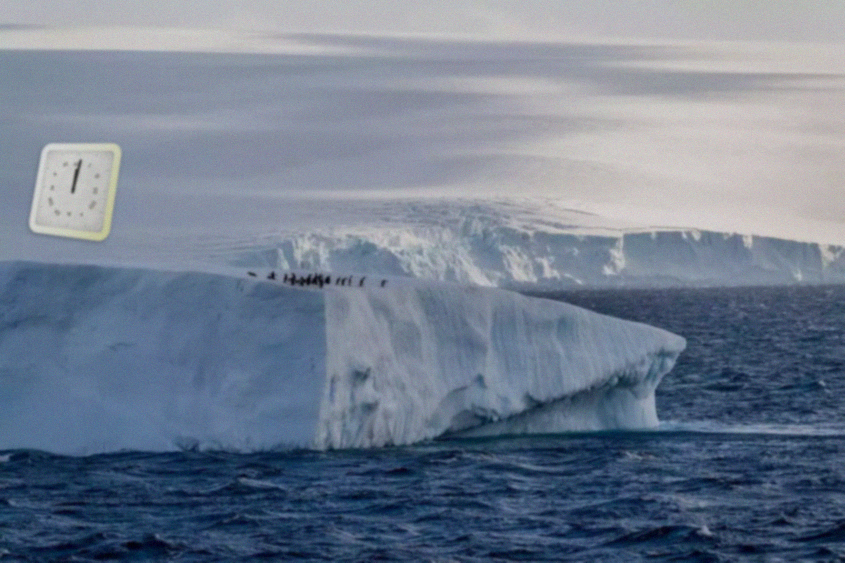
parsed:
**12:01**
